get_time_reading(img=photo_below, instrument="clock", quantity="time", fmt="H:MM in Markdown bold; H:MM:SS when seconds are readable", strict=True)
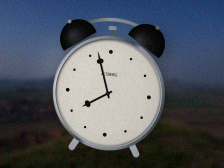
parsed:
**7:57**
